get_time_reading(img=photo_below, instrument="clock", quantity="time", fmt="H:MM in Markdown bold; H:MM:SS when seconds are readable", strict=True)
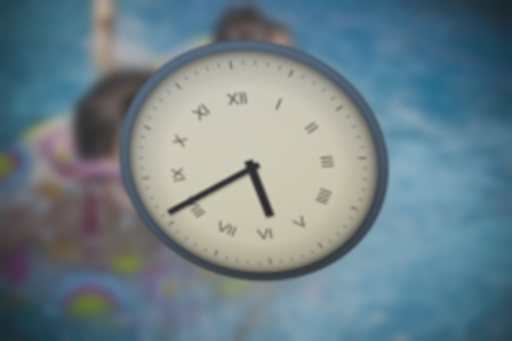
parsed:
**5:41**
